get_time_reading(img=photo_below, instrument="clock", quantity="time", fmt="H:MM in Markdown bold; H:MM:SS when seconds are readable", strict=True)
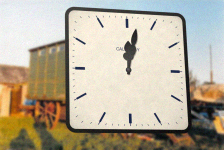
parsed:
**12:02**
